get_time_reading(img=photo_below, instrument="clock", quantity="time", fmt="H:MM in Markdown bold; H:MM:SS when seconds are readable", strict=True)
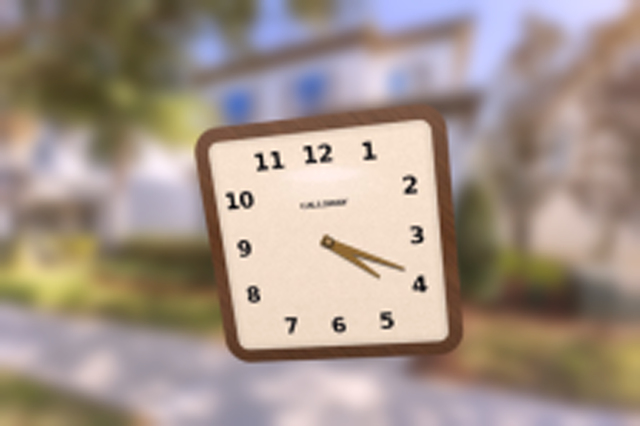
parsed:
**4:19**
